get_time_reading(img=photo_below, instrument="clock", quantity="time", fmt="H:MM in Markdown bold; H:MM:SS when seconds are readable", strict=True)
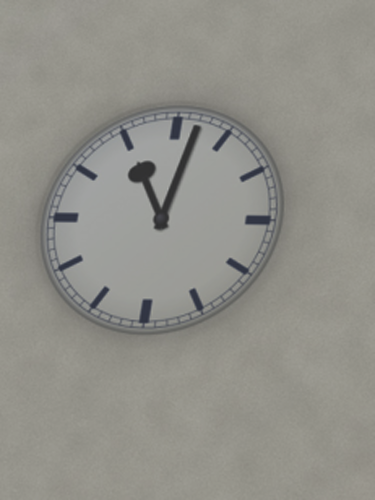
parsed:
**11:02**
